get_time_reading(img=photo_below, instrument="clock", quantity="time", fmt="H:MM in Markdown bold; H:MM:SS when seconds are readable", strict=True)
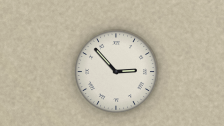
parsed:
**2:53**
